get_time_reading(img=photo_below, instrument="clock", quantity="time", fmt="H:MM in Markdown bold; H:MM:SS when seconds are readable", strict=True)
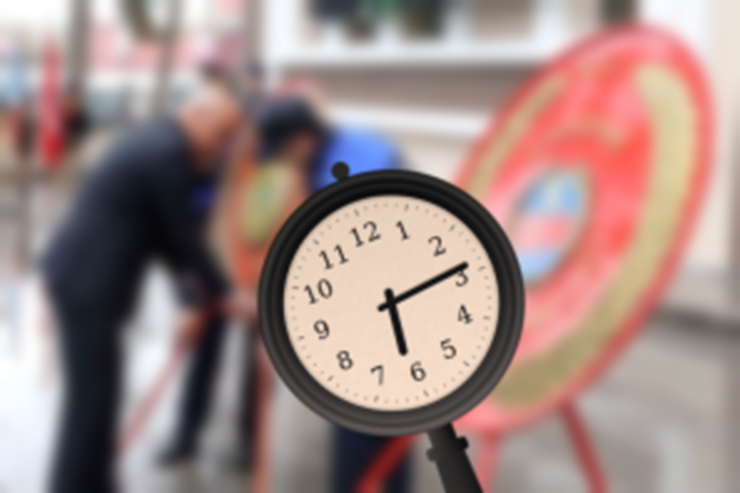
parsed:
**6:14**
